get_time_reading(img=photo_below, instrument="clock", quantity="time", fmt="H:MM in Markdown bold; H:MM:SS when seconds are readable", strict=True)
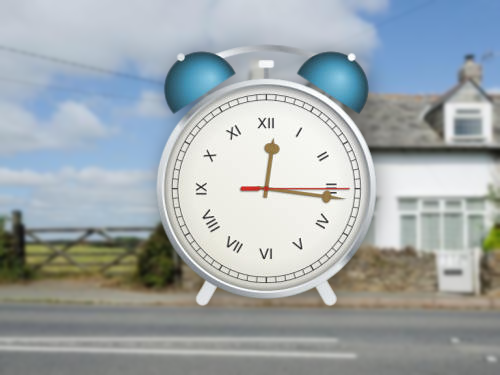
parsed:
**12:16:15**
